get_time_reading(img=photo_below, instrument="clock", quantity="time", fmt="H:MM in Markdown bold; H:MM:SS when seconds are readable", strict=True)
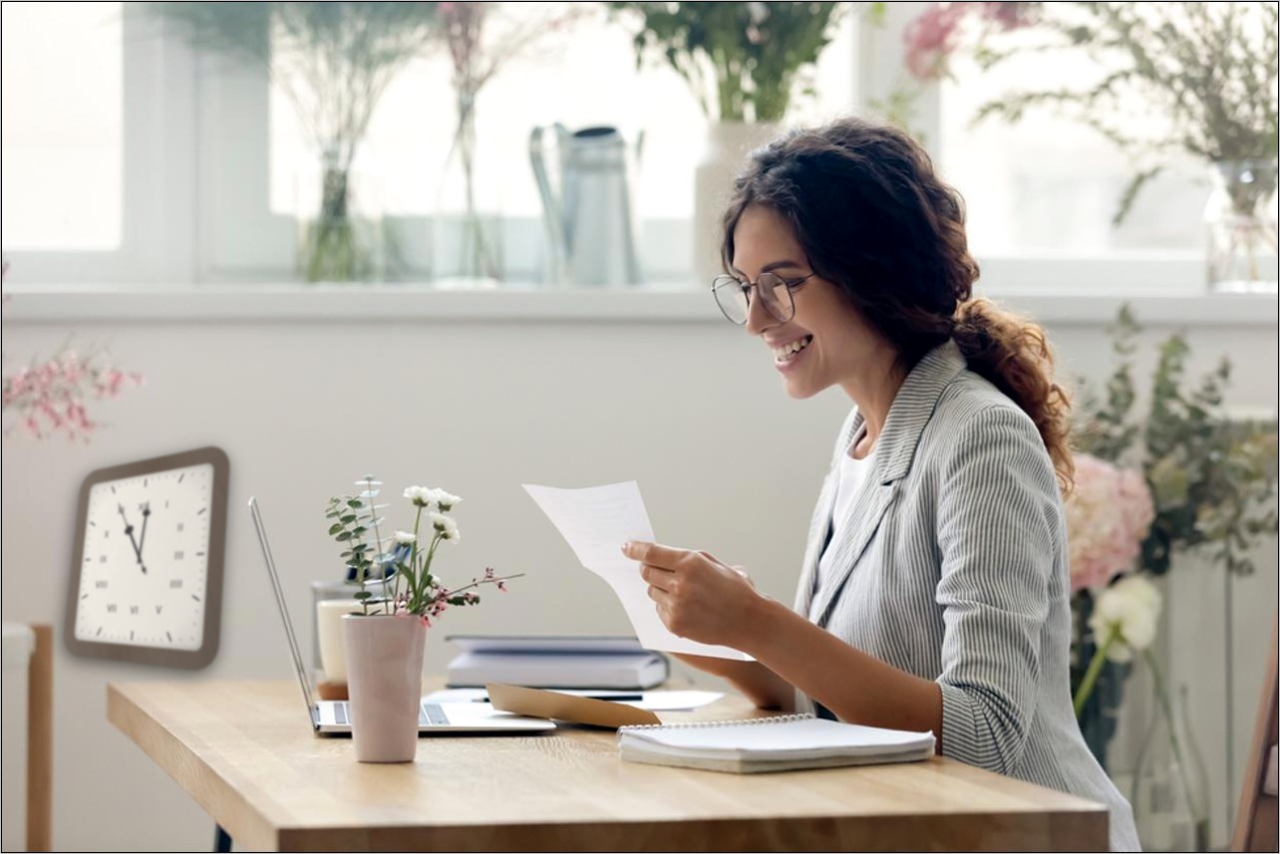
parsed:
**11:00:55**
